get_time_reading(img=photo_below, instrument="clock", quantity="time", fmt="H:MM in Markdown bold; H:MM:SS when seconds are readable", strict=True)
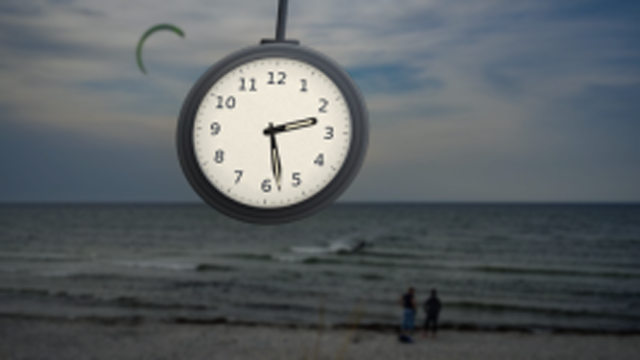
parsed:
**2:28**
